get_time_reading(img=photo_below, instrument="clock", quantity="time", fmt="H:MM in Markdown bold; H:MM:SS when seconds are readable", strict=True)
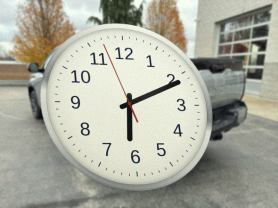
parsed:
**6:10:57**
